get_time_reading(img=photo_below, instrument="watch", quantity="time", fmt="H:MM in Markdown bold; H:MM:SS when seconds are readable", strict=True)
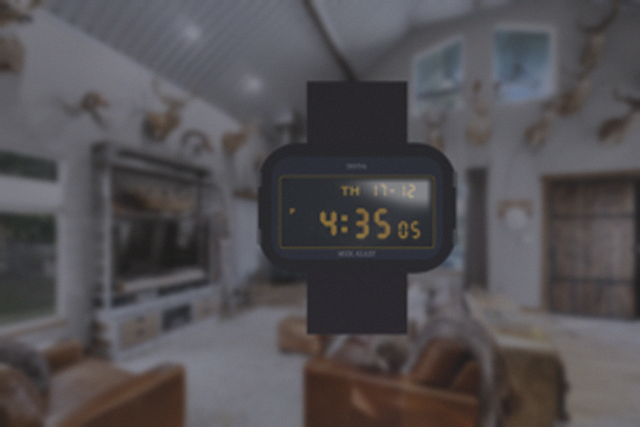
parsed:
**4:35:05**
